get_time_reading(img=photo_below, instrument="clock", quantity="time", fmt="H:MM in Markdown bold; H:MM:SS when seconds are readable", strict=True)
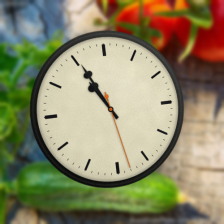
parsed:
**10:55:28**
